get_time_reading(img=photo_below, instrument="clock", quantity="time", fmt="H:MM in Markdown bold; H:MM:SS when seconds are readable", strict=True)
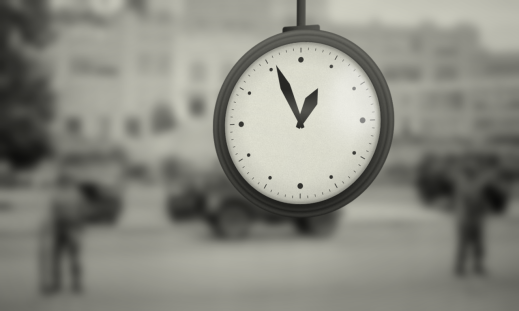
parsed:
**12:56**
